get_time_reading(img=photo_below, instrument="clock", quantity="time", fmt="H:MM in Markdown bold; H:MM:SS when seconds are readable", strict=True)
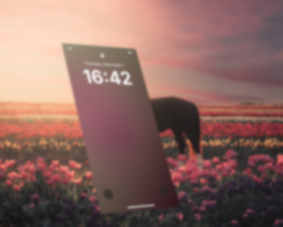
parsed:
**16:42**
